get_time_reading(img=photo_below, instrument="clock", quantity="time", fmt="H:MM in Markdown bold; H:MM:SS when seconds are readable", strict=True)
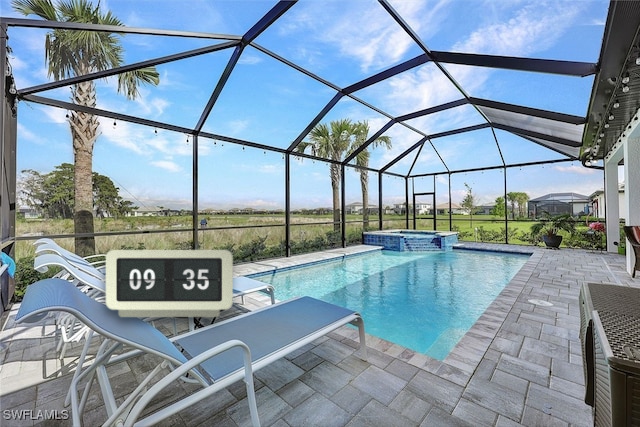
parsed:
**9:35**
